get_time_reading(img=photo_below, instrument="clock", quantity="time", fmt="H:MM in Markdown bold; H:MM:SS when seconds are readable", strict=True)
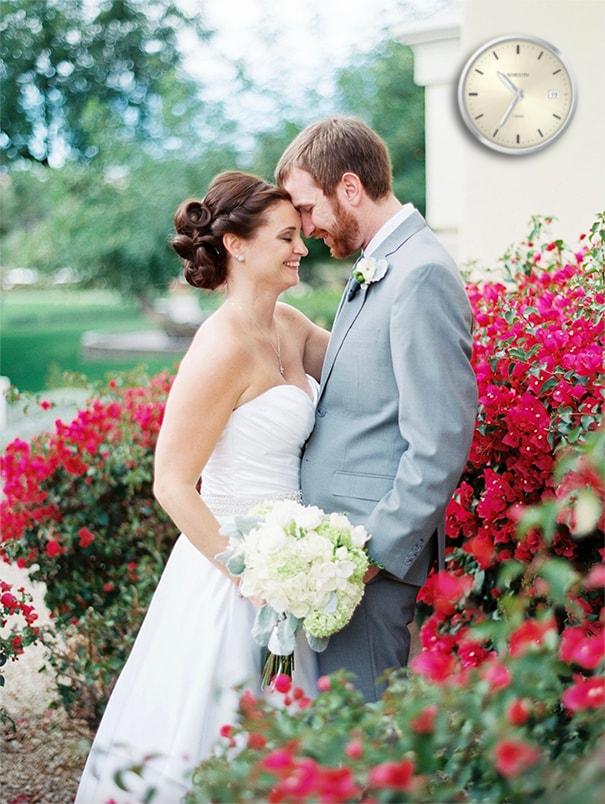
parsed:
**10:35**
